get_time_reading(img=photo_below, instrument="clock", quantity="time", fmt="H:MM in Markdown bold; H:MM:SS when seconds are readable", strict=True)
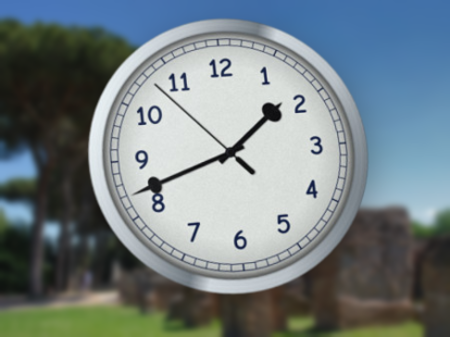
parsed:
**1:41:53**
